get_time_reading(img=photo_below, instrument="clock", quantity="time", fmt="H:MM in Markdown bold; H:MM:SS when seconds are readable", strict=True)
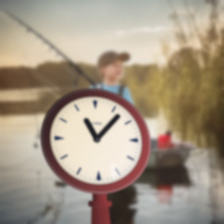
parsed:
**11:07**
